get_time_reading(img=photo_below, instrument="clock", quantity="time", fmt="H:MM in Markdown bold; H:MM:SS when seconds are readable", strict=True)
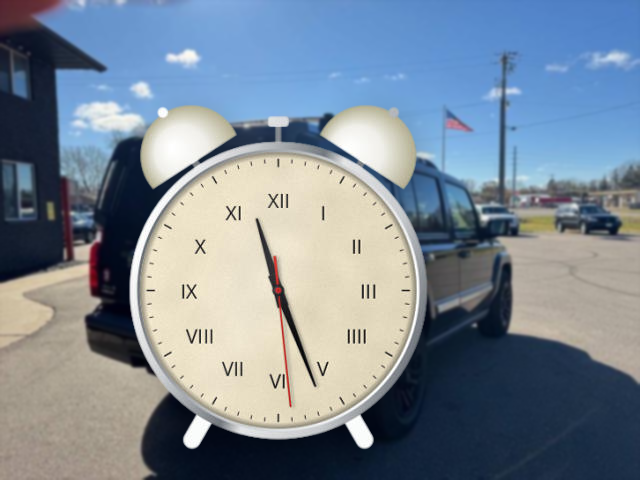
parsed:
**11:26:29**
